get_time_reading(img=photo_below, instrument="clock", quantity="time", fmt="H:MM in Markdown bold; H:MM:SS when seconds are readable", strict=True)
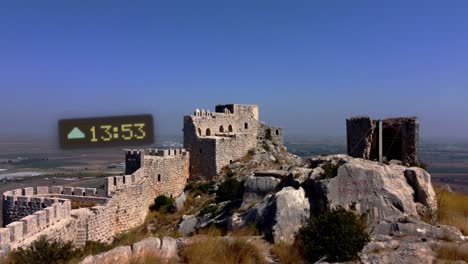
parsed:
**13:53**
